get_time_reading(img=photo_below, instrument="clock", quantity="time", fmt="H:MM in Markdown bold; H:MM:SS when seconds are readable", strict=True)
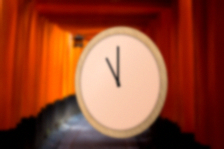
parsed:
**11:00**
